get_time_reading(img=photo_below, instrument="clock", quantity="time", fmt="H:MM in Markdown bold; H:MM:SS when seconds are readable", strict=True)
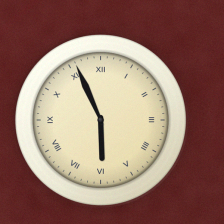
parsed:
**5:56**
